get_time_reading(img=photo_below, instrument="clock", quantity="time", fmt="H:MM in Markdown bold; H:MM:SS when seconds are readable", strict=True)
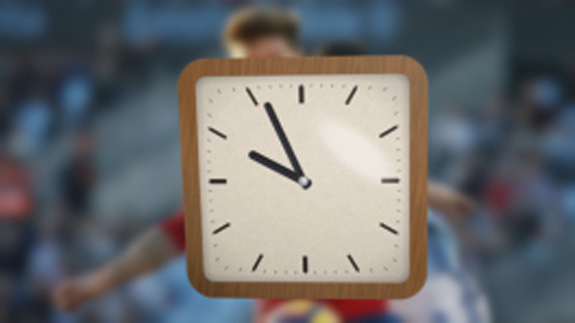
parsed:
**9:56**
